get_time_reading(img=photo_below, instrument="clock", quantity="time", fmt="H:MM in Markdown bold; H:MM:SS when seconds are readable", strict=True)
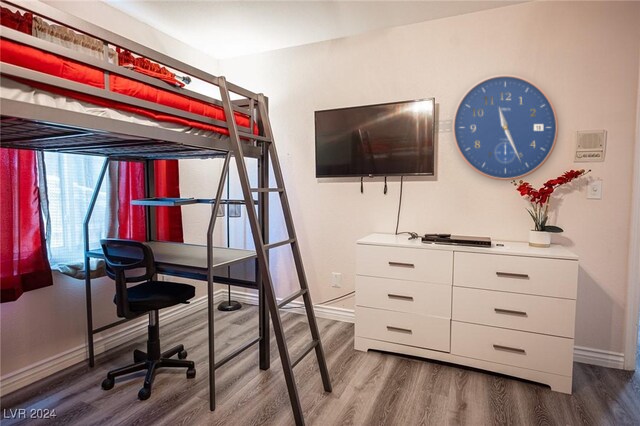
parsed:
**11:26**
